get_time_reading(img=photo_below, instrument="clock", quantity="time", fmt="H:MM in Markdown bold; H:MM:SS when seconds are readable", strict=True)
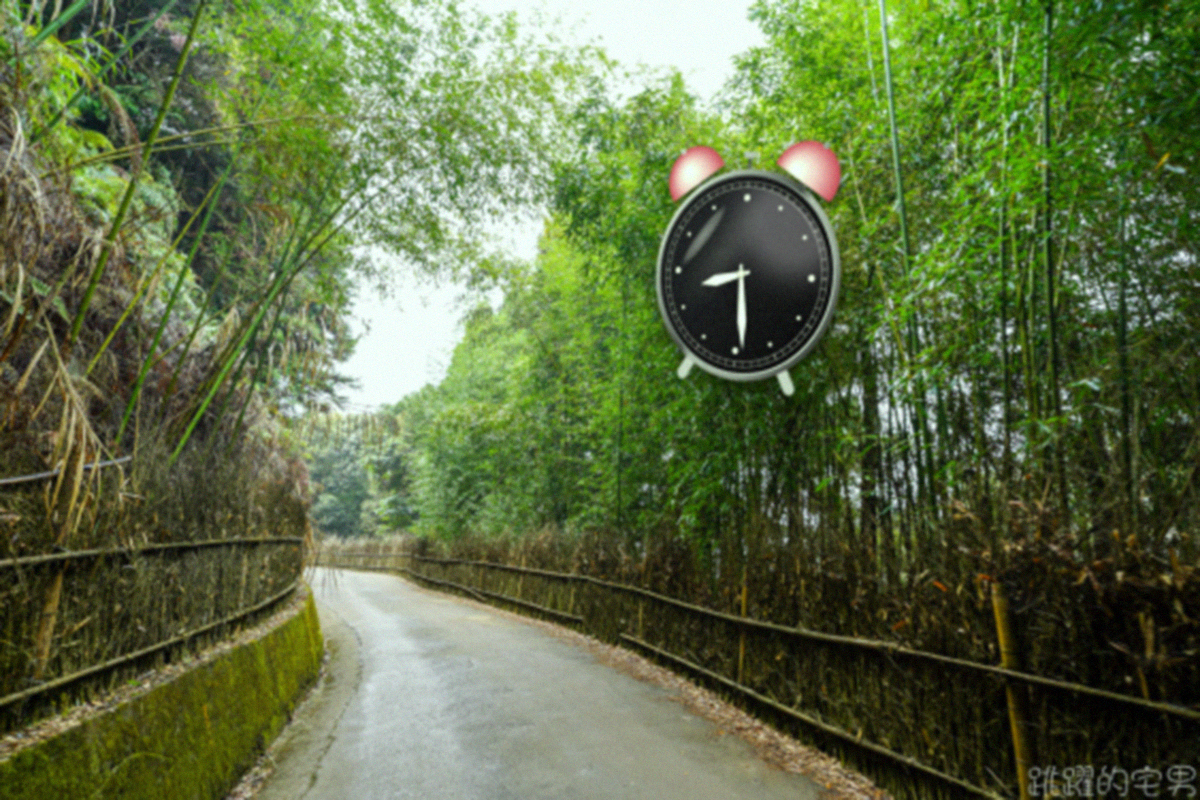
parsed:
**8:29**
